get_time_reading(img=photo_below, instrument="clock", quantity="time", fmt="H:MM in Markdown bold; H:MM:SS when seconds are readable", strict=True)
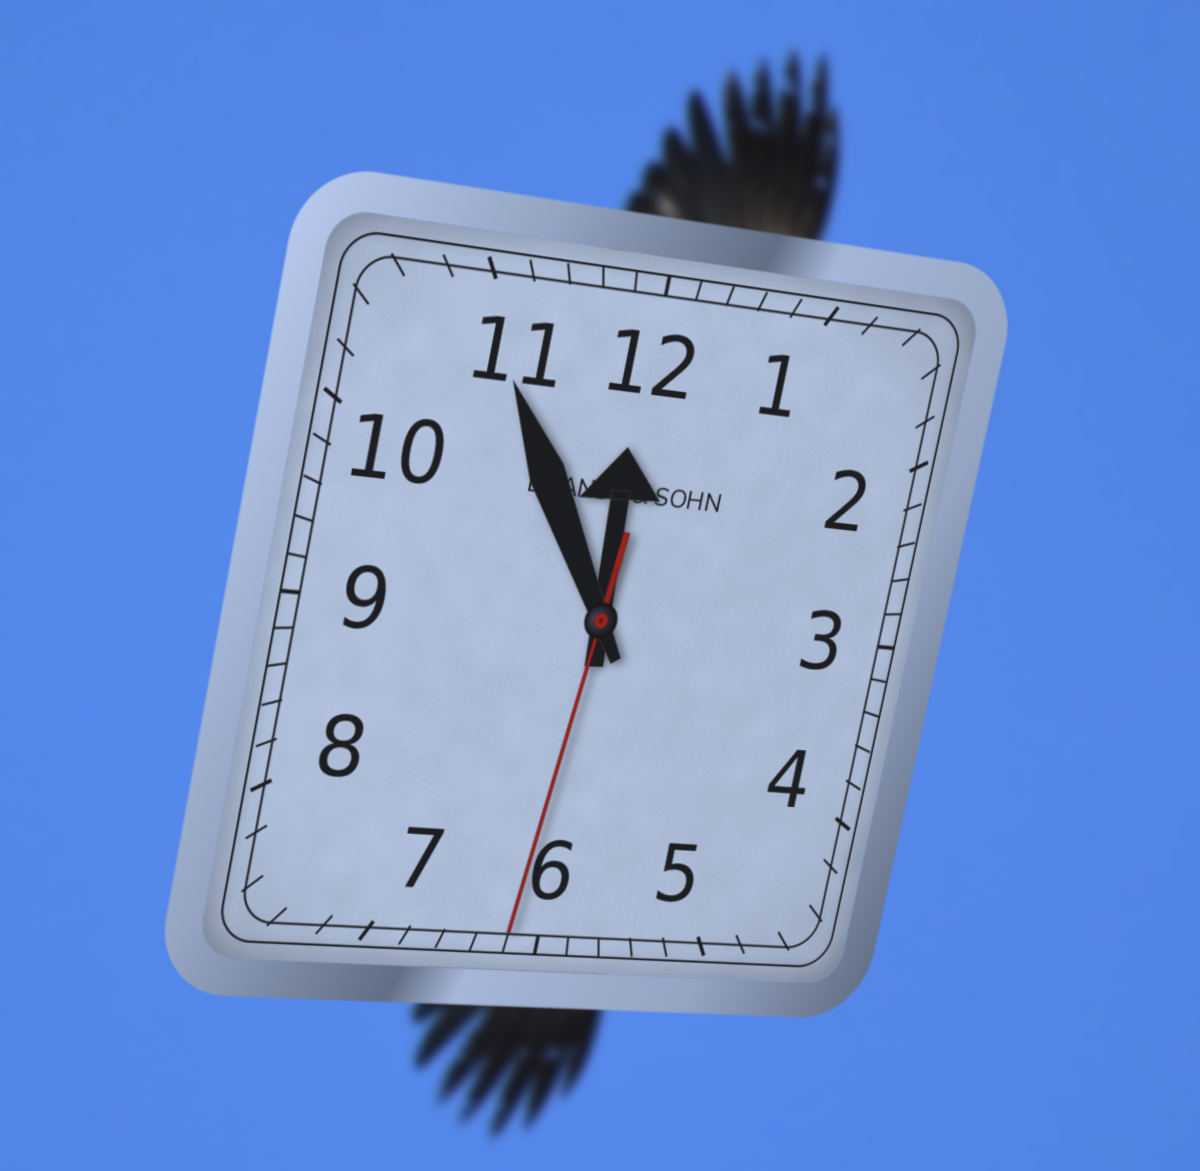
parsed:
**11:54:31**
